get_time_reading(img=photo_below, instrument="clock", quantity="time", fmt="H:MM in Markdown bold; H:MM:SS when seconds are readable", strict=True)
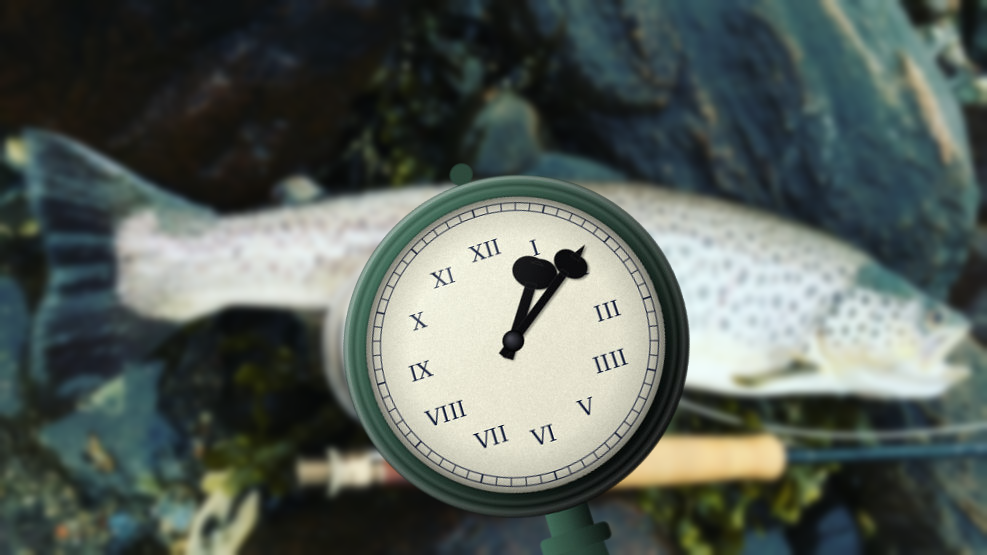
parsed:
**1:09**
